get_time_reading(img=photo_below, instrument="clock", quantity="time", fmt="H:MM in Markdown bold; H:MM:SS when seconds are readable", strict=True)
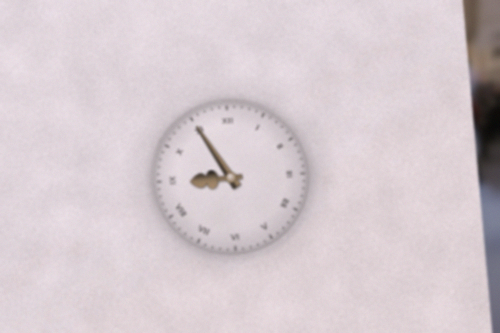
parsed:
**8:55**
